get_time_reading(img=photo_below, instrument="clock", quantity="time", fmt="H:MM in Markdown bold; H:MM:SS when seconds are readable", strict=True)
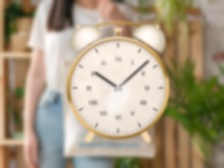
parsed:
**10:08**
